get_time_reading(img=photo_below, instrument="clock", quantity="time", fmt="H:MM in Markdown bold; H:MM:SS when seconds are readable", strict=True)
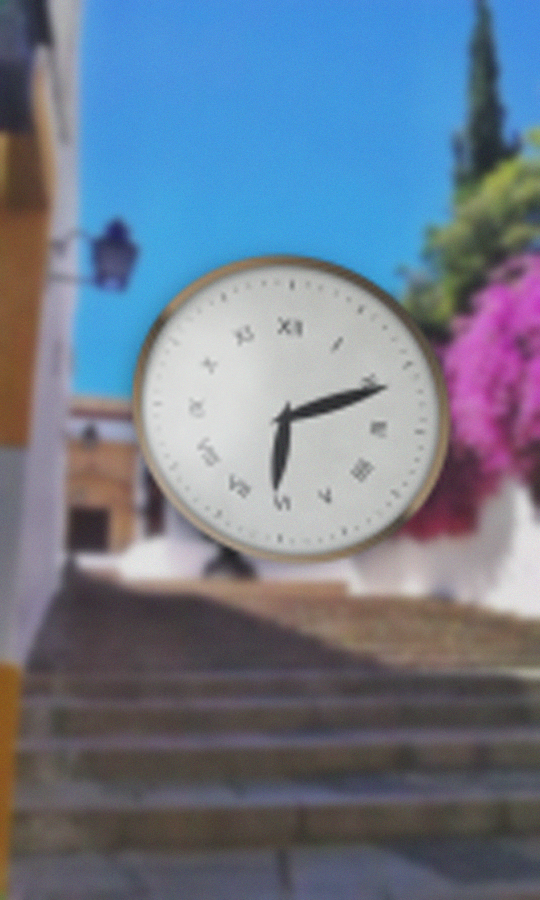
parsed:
**6:11**
